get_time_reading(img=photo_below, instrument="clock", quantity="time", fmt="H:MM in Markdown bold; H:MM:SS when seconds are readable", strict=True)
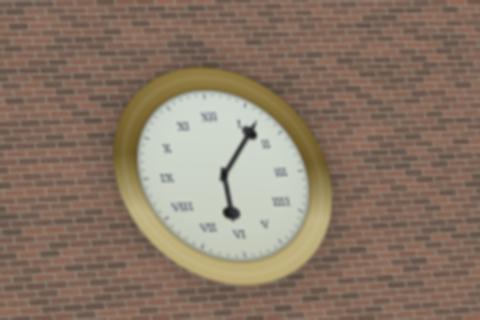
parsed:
**6:07**
